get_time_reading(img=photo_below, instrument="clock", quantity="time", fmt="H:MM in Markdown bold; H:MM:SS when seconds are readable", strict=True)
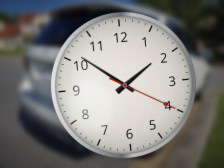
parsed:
**1:51:20**
